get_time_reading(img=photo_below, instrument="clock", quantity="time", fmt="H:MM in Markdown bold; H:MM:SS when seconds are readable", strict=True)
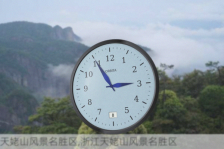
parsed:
**2:55**
